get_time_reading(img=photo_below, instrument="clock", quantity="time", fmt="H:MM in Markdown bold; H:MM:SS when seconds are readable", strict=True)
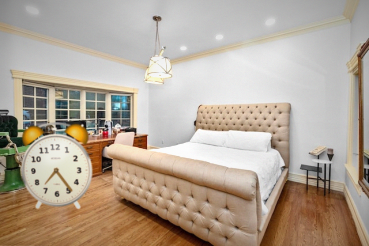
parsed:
**7:24**
